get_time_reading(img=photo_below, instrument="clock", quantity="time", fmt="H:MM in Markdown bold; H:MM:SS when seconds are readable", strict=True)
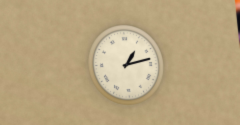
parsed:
**1:13**
